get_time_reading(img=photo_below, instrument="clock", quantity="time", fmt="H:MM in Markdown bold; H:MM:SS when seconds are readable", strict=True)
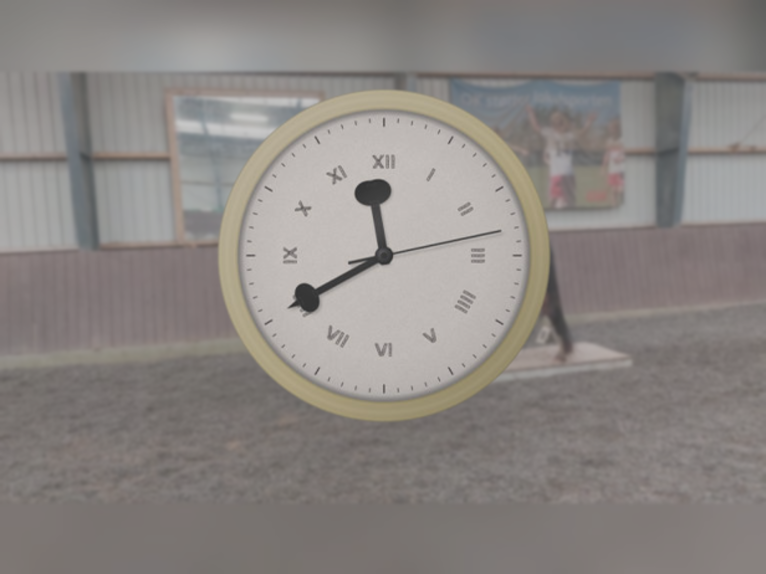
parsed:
**11:40:13**
